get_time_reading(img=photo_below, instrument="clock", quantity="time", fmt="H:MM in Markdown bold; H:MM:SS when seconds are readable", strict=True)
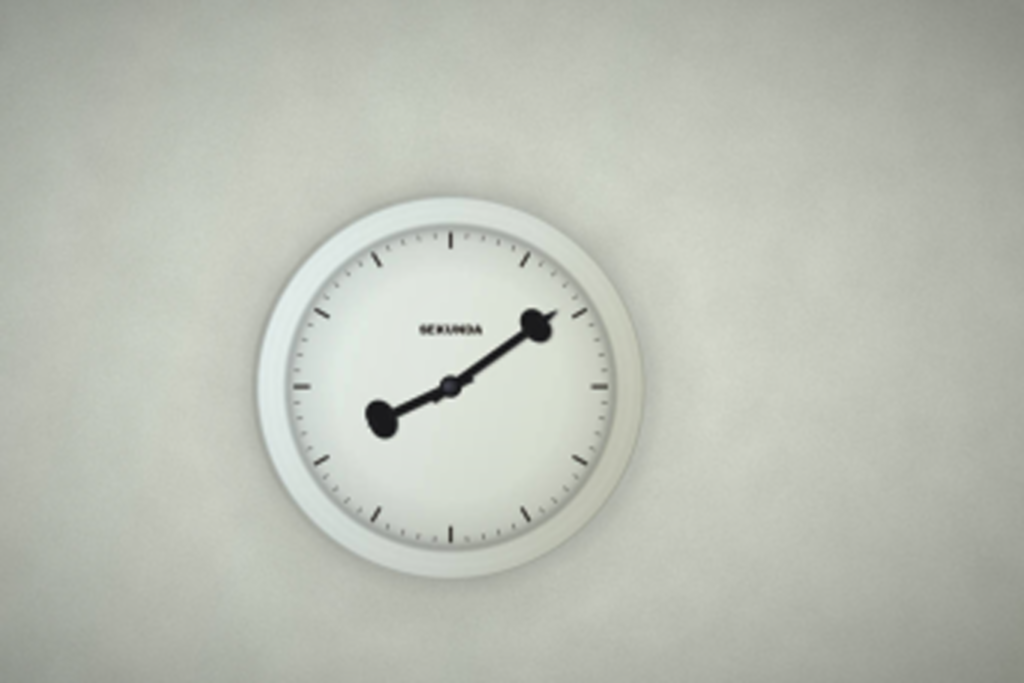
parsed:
**8:09**
